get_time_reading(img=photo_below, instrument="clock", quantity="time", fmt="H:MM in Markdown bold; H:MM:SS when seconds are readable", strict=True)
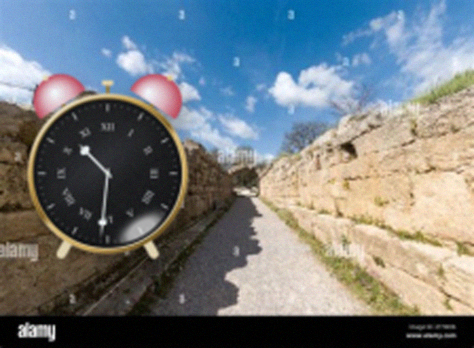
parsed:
**10:31**
